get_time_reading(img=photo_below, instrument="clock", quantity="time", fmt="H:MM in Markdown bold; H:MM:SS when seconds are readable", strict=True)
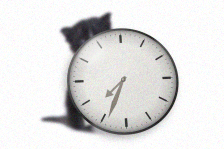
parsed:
**7:34**
